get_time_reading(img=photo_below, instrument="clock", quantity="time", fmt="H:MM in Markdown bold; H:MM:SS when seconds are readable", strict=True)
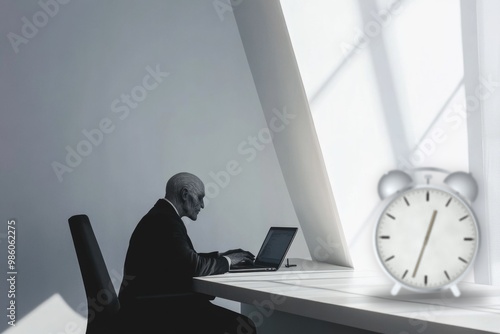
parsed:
**12:33**
